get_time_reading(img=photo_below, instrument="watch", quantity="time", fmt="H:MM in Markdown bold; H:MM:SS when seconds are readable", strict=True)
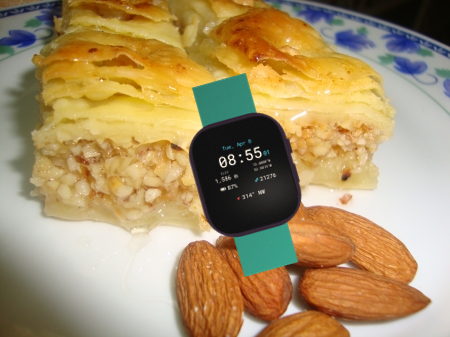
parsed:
**8:55**
